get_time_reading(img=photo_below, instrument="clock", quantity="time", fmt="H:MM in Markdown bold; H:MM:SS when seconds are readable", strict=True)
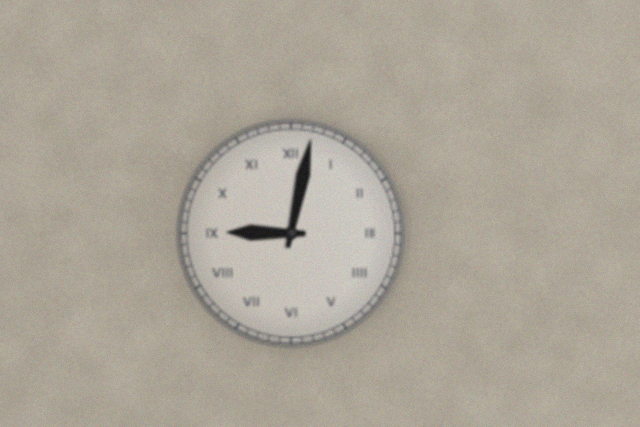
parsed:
**9:02**
